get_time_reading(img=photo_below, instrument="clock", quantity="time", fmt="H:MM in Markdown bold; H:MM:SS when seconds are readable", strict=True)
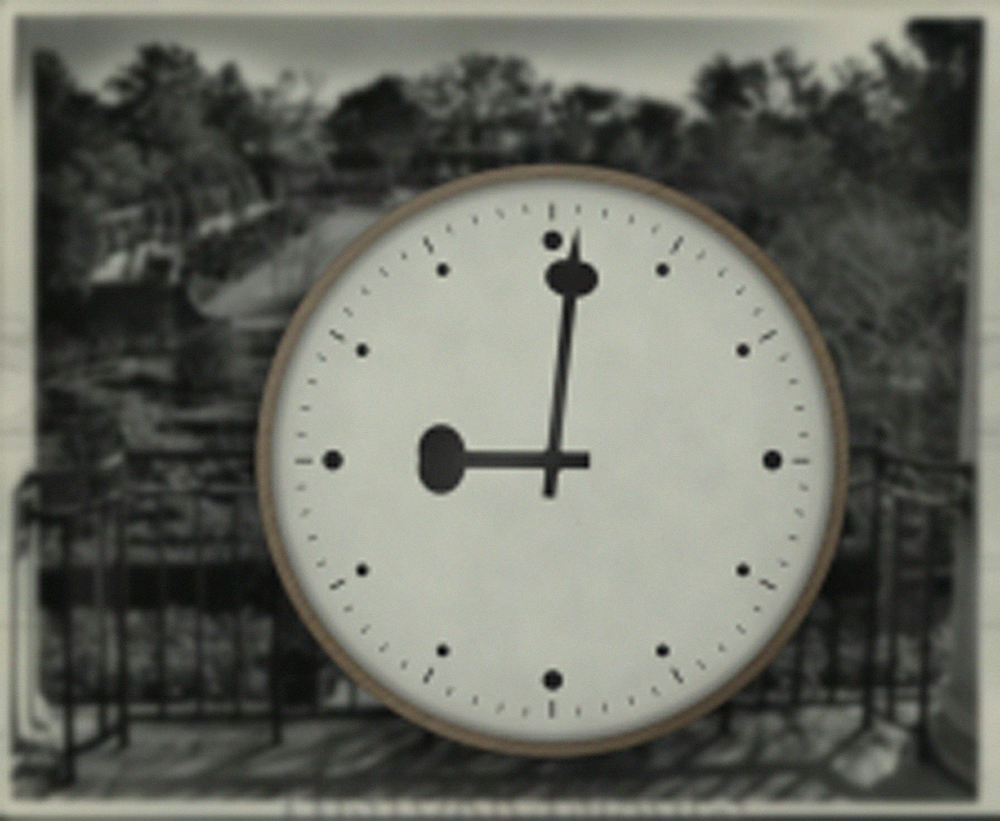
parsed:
**9:01**
